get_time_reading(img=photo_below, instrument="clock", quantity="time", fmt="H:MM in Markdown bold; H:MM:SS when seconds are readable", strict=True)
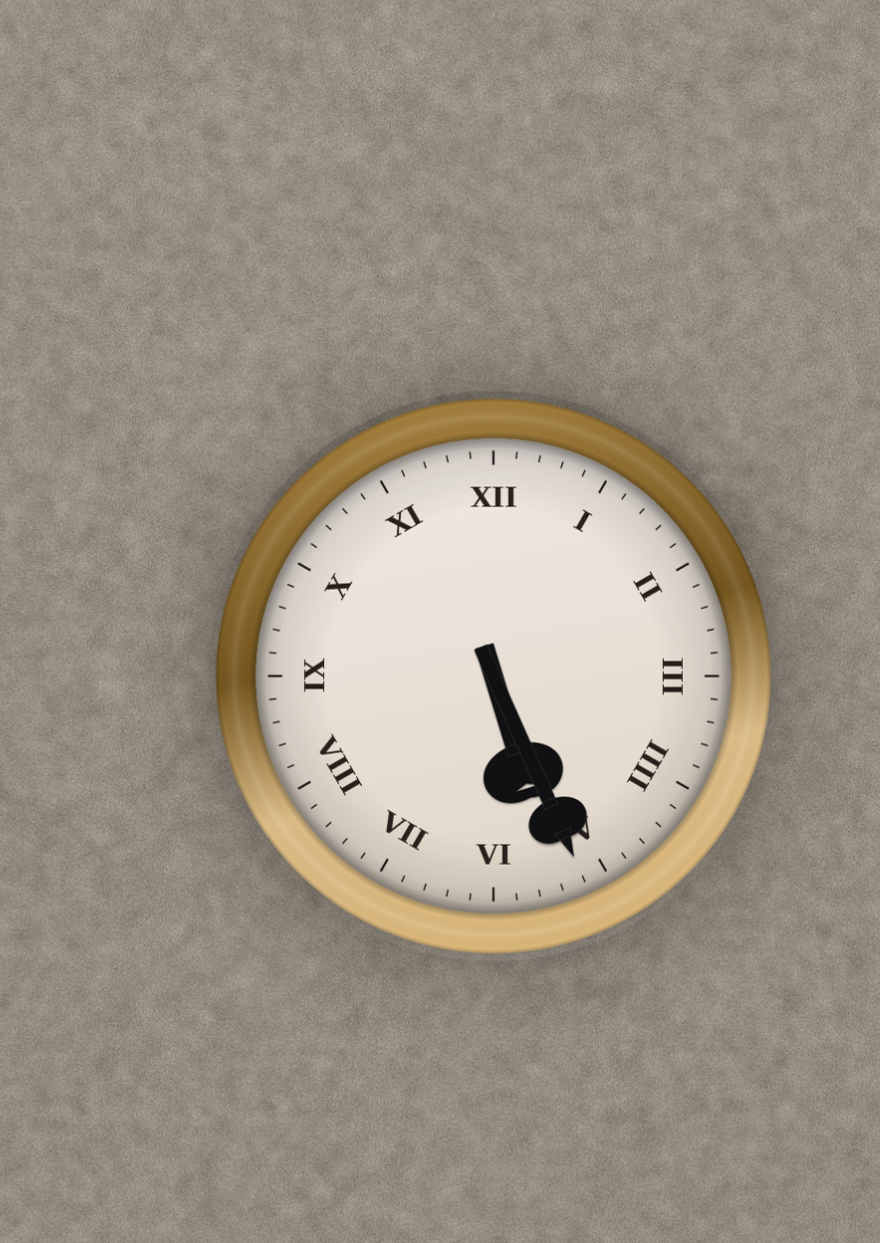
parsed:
**5:26**
